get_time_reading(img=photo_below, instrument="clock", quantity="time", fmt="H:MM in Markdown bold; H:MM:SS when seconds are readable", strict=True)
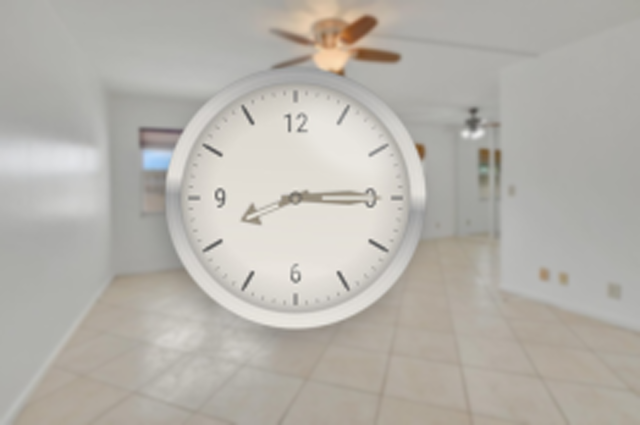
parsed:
**8:15**
